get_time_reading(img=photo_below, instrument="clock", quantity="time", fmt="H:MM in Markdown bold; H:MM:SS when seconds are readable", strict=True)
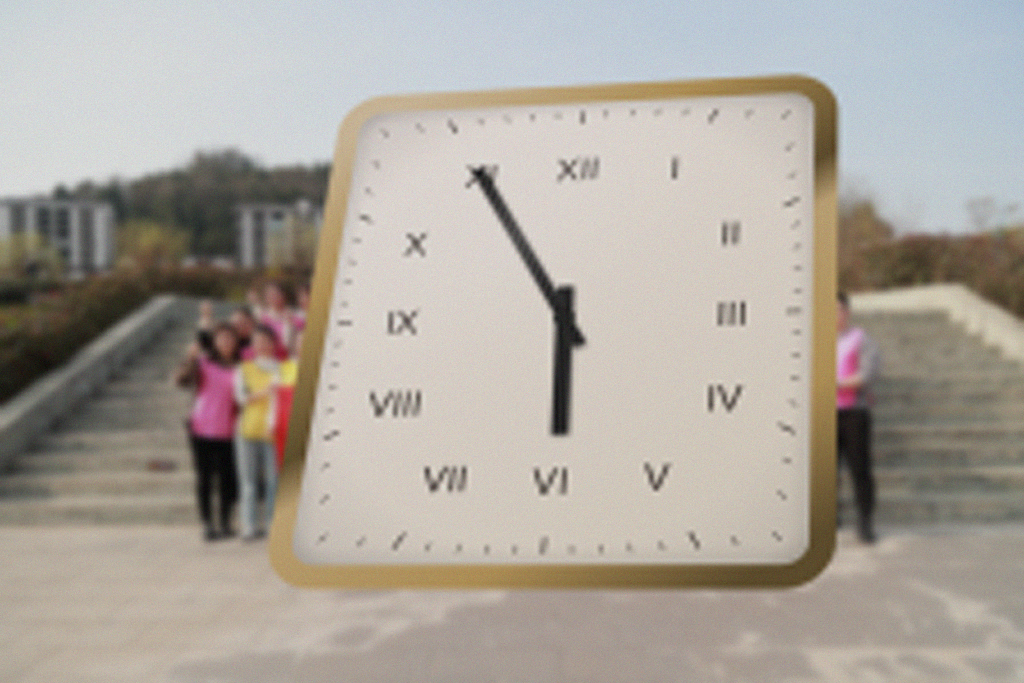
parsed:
**5:55**
